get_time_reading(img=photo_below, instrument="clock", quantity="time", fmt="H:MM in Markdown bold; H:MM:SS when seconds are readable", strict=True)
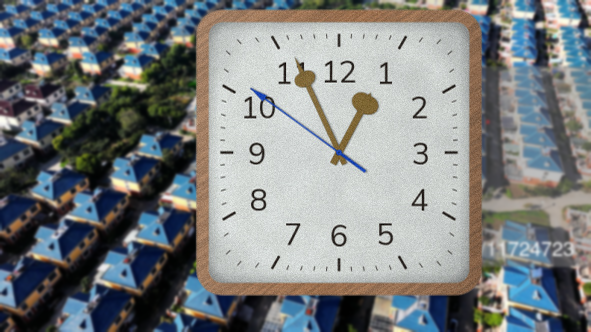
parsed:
**12:55:51**
